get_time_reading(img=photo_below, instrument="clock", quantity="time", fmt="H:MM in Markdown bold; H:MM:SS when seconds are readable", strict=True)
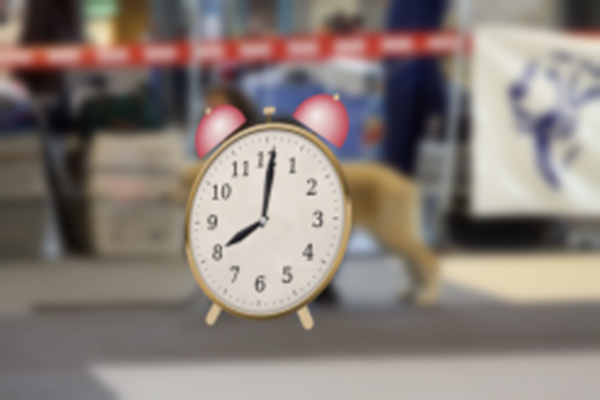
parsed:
**8:01**
